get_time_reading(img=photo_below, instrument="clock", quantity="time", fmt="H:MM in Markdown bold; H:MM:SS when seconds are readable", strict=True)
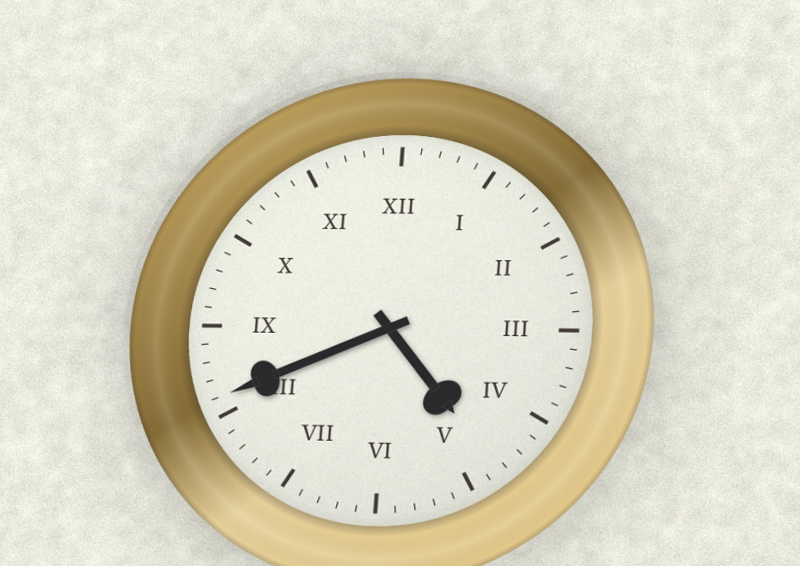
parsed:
**4:41**
